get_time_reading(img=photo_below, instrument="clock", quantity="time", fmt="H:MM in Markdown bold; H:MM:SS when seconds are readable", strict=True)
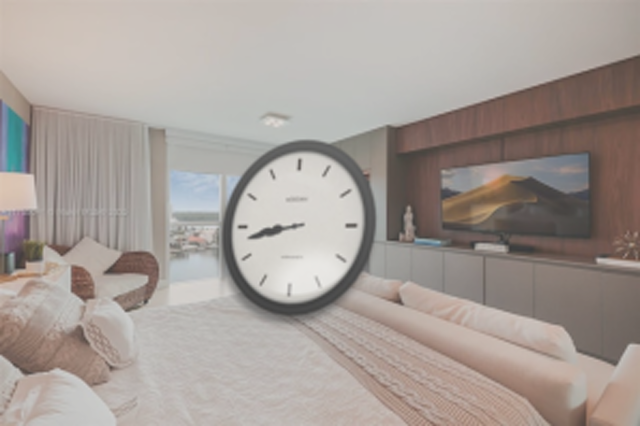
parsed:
**8:43**
